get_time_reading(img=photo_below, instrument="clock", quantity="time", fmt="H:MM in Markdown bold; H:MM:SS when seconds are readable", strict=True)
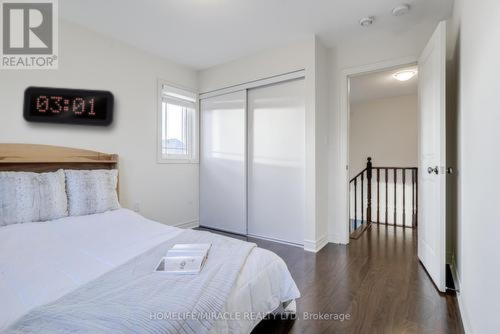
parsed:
**3:01**
